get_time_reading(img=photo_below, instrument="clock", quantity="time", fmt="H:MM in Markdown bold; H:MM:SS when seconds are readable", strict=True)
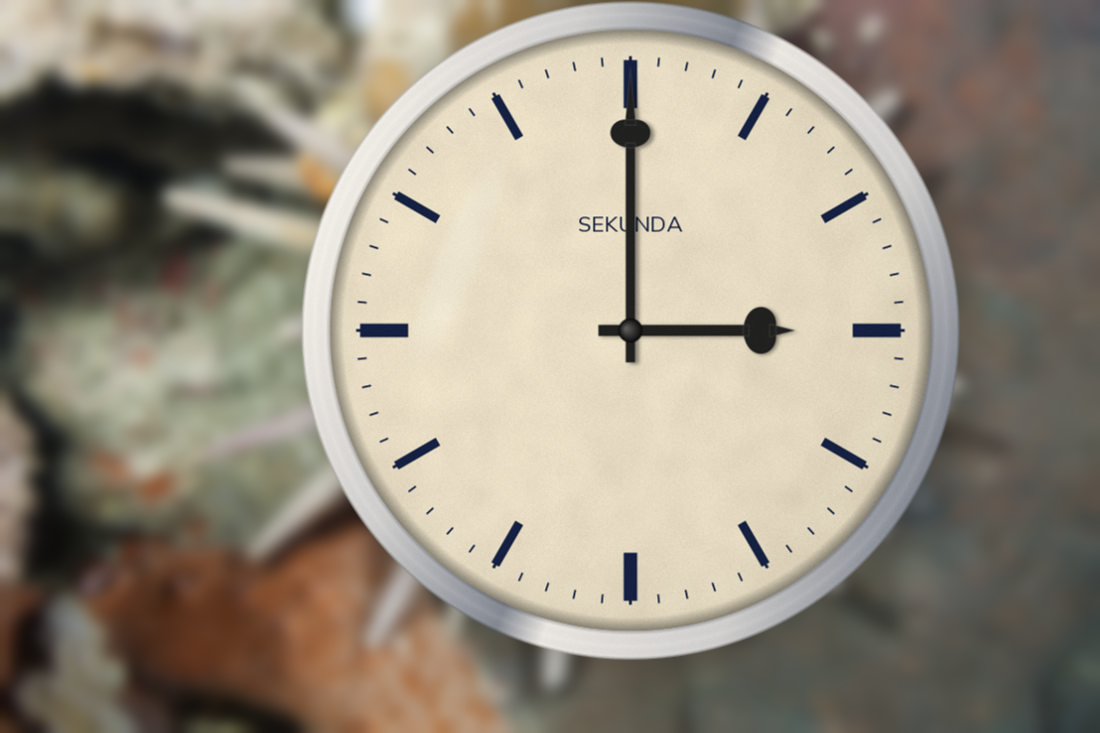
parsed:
**3:00**
